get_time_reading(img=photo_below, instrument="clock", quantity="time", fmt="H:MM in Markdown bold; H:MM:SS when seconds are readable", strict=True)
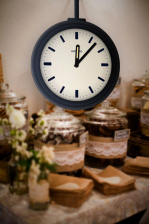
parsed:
**12:07**
